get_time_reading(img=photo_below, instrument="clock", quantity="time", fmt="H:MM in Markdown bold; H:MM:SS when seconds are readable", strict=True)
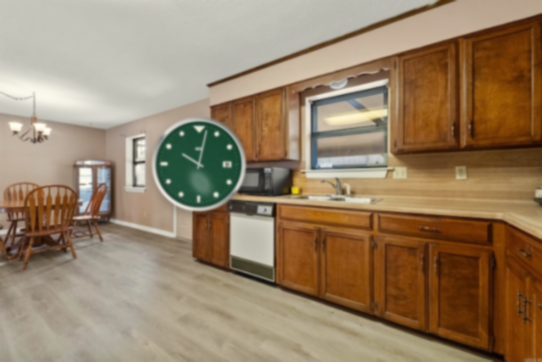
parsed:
**10:02**
